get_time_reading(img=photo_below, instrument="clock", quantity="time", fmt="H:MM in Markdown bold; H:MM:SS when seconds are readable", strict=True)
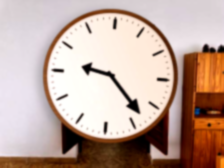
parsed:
**9:23**
